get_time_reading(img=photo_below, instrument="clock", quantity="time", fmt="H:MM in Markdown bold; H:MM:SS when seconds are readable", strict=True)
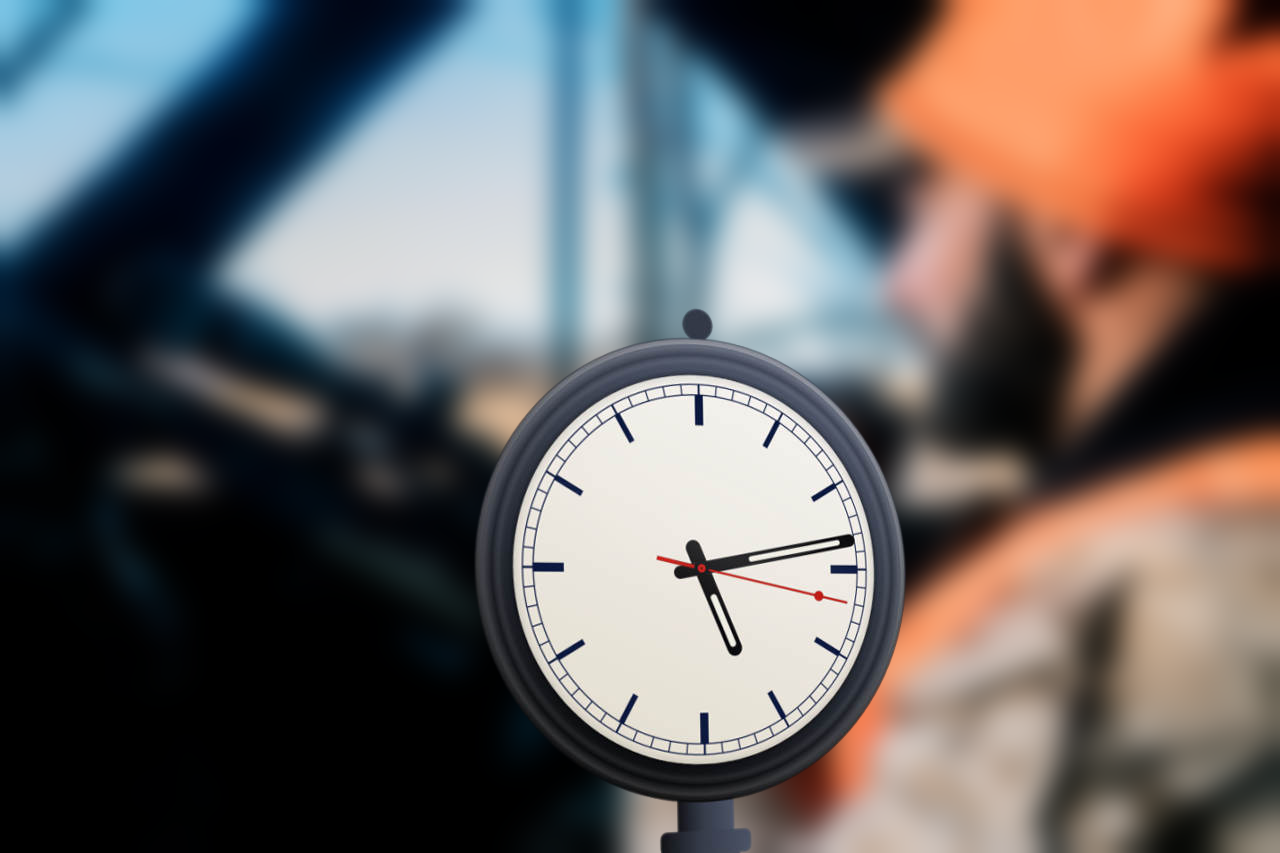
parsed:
**5:13:17**
